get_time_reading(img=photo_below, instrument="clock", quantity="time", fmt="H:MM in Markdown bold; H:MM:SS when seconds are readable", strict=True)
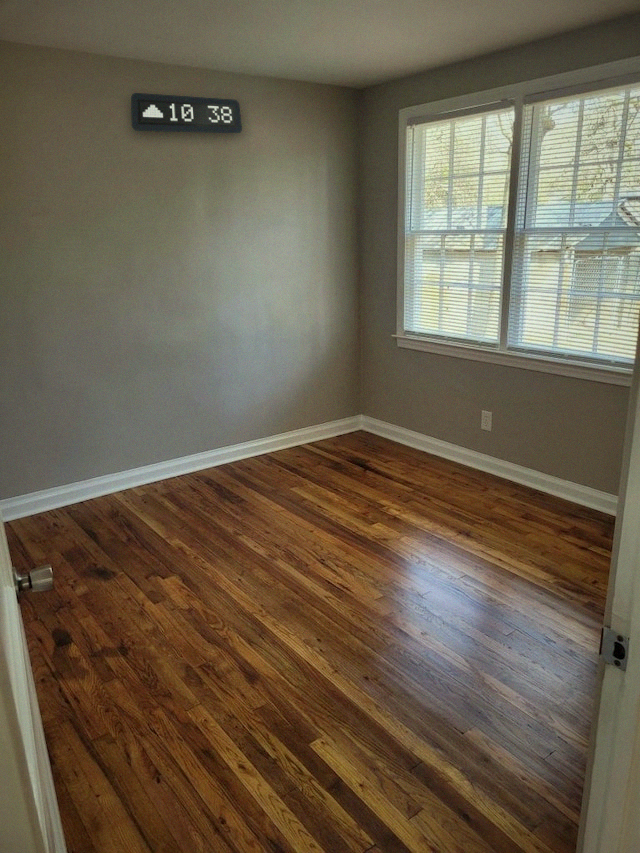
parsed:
**10:38**
